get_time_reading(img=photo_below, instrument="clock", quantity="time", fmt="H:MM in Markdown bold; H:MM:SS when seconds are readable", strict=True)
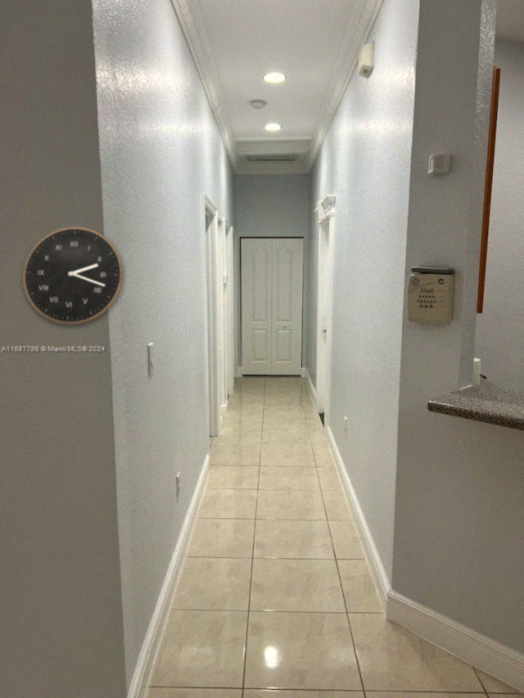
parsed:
**2:18**
